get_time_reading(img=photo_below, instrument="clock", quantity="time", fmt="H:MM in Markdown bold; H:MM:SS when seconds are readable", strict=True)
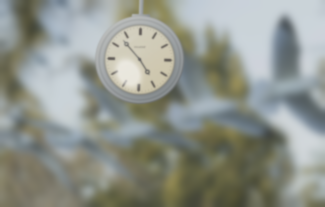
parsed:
**4:53**
